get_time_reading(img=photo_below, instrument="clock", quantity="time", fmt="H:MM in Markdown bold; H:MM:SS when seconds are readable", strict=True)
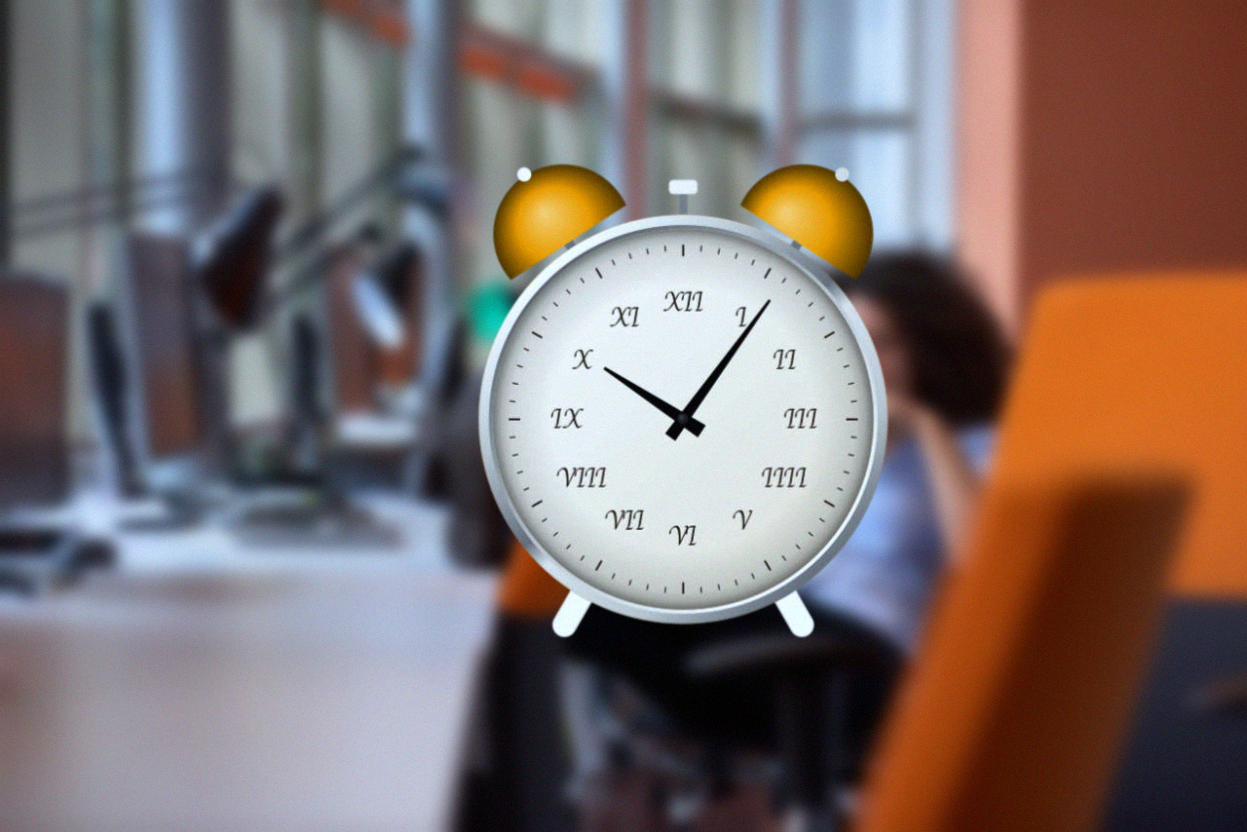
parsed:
**10:06**
